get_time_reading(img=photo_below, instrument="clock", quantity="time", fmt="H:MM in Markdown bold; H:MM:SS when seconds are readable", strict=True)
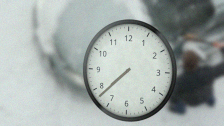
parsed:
**7:38**
